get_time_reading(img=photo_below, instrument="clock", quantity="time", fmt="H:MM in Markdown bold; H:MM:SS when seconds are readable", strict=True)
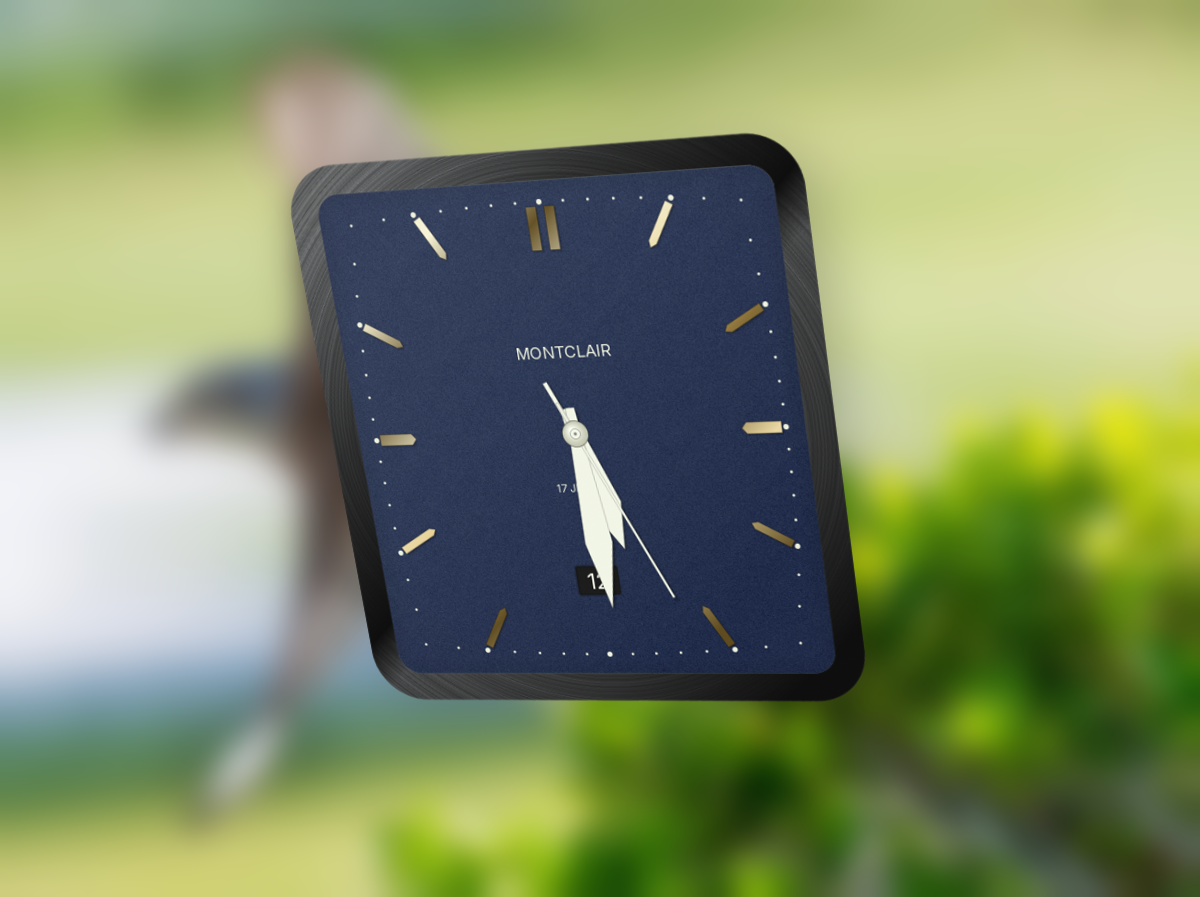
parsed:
**5:29:26**
